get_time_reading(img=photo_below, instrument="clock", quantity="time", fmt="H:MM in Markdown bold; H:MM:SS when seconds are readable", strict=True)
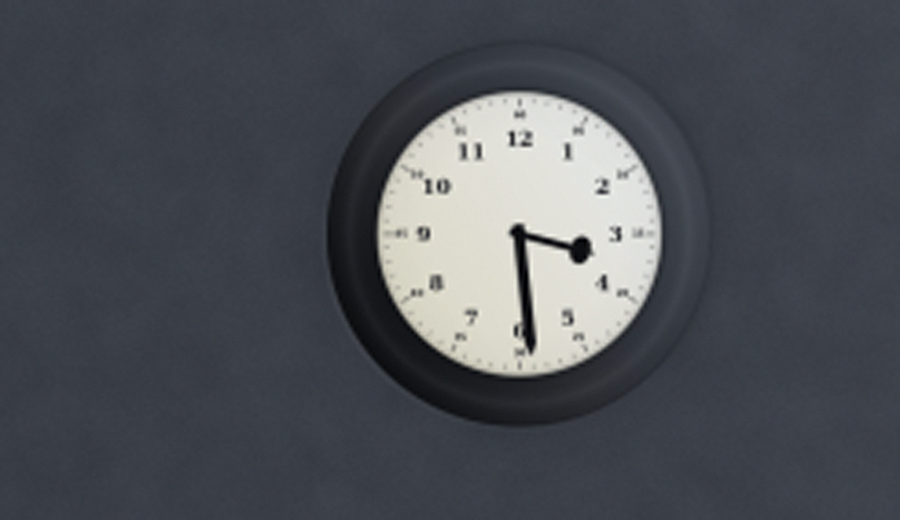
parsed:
**3:29**
